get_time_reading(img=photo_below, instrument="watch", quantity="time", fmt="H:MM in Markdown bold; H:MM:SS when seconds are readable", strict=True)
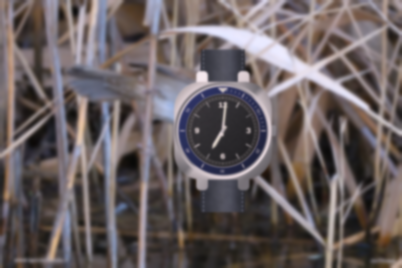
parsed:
**7:01**
